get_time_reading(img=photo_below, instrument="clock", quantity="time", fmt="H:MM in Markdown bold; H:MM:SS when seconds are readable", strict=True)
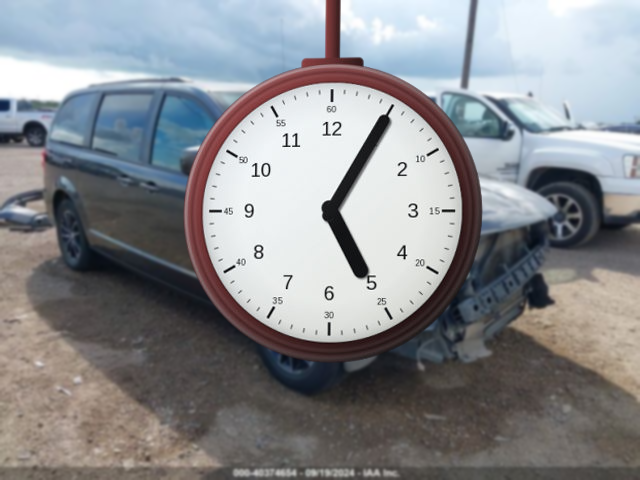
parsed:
**5:05**
